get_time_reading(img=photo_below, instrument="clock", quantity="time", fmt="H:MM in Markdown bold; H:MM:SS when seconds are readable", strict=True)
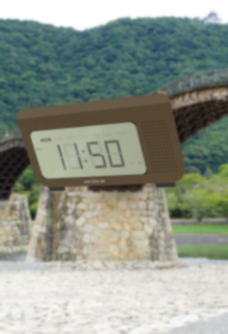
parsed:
**11:50**
